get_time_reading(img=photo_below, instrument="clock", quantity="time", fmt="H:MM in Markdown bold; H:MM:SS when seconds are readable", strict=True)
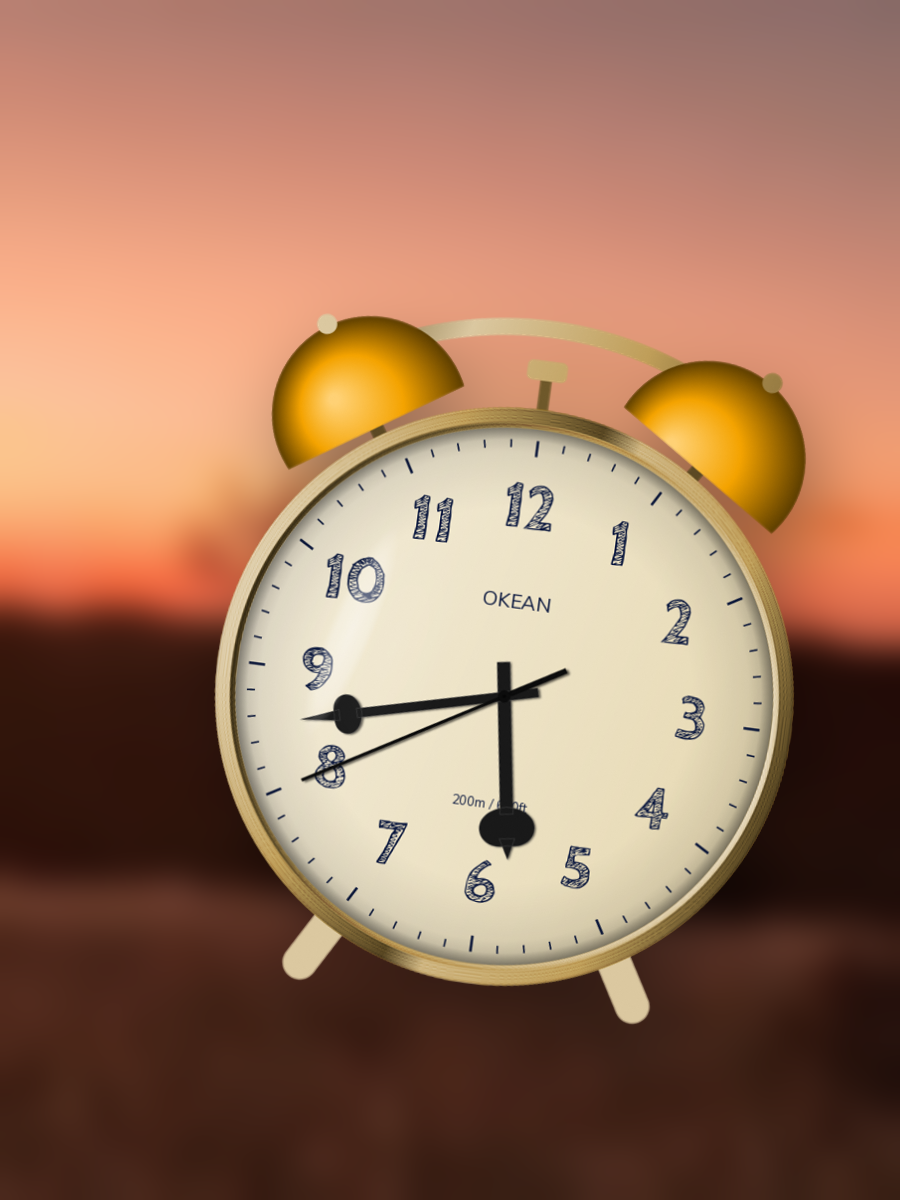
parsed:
**5:42:40**
